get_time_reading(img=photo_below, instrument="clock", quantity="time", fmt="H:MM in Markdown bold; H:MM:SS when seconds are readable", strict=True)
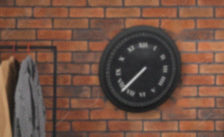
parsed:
**7:38**
